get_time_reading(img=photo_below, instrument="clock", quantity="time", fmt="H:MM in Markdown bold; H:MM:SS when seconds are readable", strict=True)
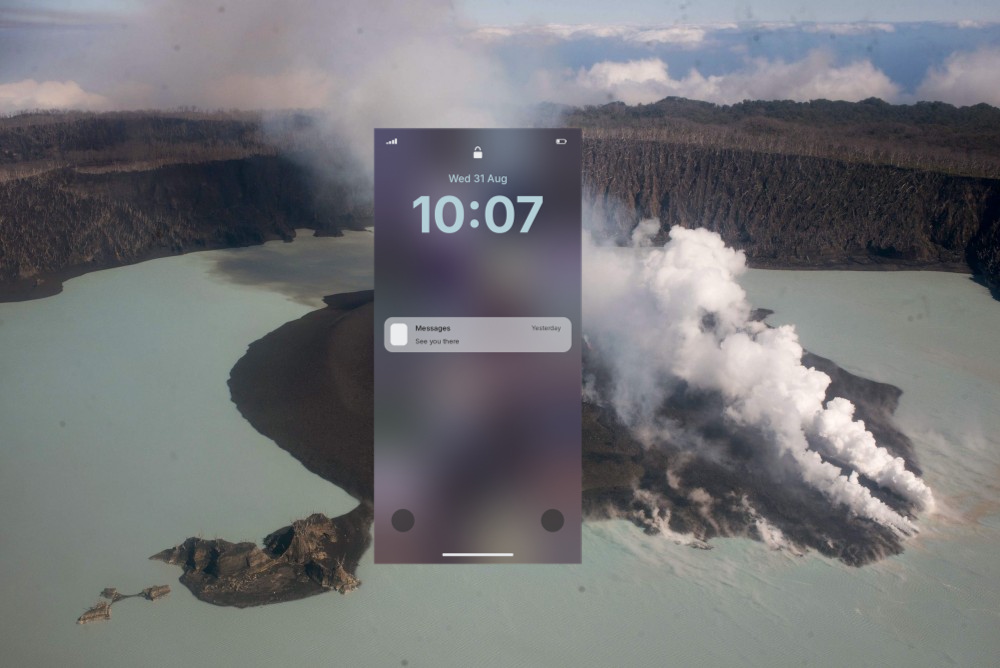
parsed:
**10:07**
